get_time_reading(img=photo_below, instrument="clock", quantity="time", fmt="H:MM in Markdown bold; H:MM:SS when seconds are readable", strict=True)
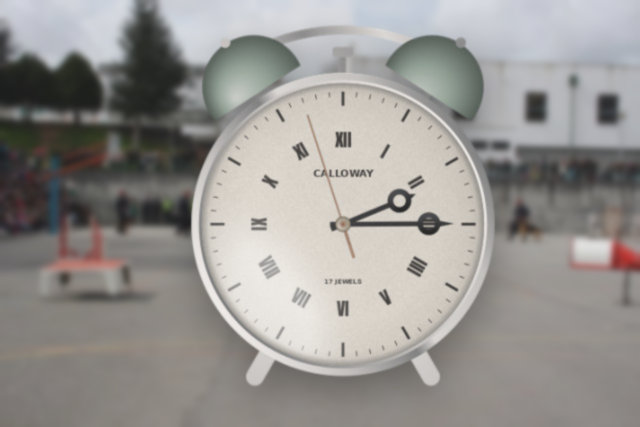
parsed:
**2:14:57**
